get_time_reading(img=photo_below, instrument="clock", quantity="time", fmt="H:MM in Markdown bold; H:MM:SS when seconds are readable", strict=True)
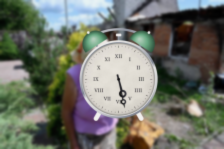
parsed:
**5:28**
